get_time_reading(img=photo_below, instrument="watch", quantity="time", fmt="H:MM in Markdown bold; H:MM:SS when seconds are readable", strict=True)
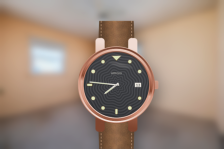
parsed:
**7:46**
